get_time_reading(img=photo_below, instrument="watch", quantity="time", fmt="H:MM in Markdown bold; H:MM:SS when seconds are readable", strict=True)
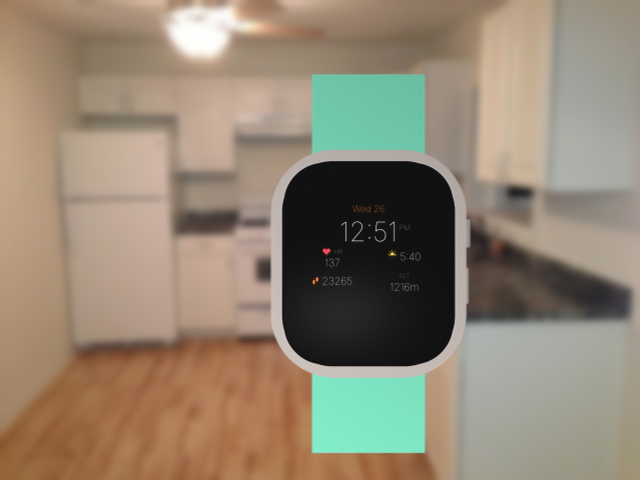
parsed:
**12:51**
